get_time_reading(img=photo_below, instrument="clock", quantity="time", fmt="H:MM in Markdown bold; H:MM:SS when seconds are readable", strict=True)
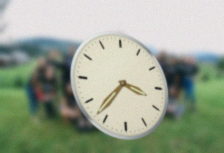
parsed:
**3:37**
